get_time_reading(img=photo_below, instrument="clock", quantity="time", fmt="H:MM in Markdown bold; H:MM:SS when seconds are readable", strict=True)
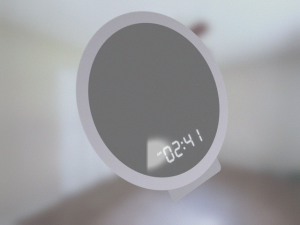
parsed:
**2:41**
